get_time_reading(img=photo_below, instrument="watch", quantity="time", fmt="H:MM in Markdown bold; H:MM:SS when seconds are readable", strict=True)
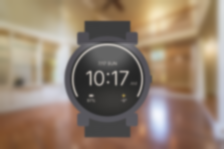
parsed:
**10:17**
